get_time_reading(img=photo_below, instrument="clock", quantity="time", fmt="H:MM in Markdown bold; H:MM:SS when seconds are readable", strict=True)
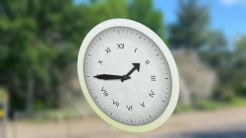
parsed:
**1:45**
